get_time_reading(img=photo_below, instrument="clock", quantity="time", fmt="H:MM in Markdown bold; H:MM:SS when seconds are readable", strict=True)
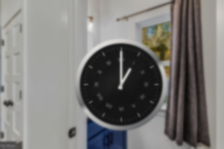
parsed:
**1:00**
